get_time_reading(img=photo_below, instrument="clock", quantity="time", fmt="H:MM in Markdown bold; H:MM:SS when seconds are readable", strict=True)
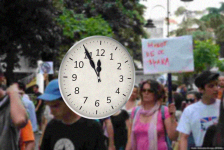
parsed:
**11:55**
